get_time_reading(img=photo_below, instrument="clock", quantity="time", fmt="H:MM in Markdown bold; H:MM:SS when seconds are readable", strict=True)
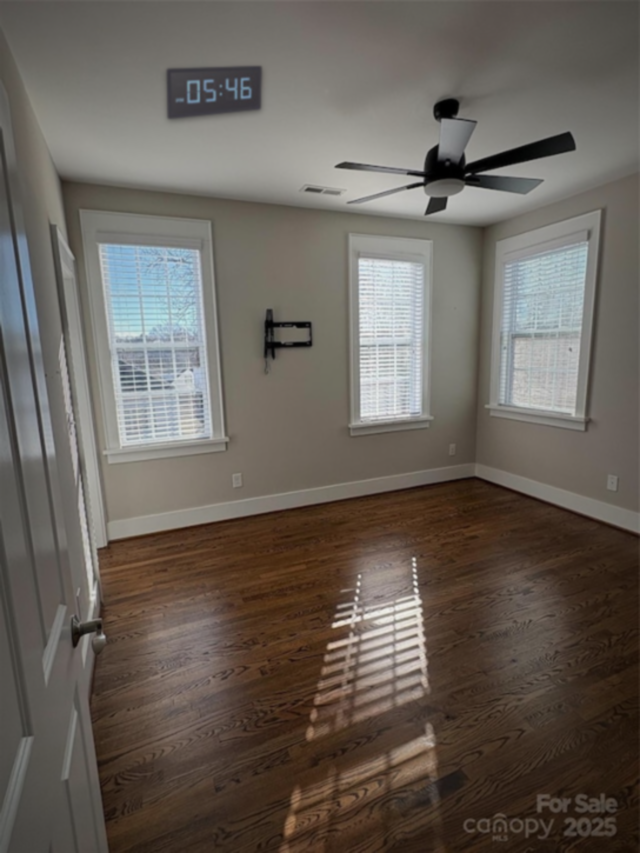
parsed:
**5:46**
